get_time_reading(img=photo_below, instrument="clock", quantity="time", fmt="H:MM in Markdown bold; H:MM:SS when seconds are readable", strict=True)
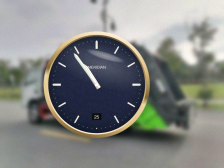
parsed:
**10:54**
